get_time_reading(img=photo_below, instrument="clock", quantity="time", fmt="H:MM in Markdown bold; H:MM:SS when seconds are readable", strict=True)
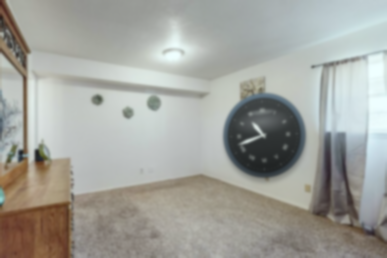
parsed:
**10:42**
